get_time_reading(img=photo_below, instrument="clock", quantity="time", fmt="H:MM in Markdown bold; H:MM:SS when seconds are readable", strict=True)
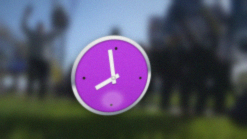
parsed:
**7:58**
